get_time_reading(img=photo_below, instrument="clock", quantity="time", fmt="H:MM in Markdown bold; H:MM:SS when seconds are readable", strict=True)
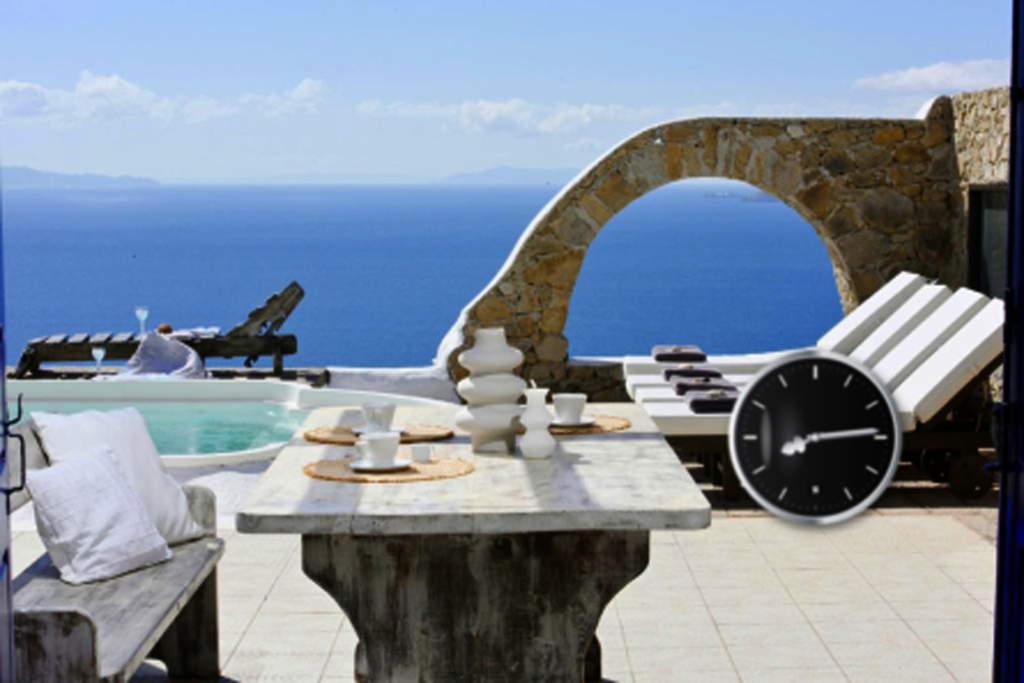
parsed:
**8:14**
